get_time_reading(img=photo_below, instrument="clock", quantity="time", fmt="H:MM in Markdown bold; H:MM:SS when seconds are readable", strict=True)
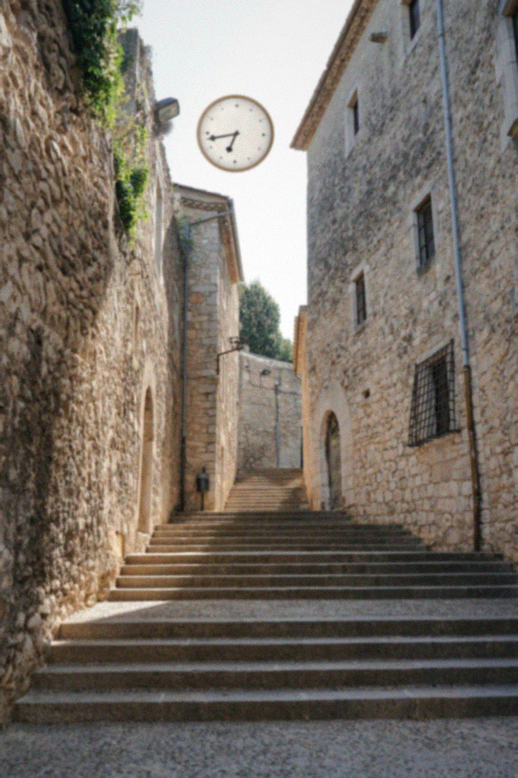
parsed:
**6:43**
